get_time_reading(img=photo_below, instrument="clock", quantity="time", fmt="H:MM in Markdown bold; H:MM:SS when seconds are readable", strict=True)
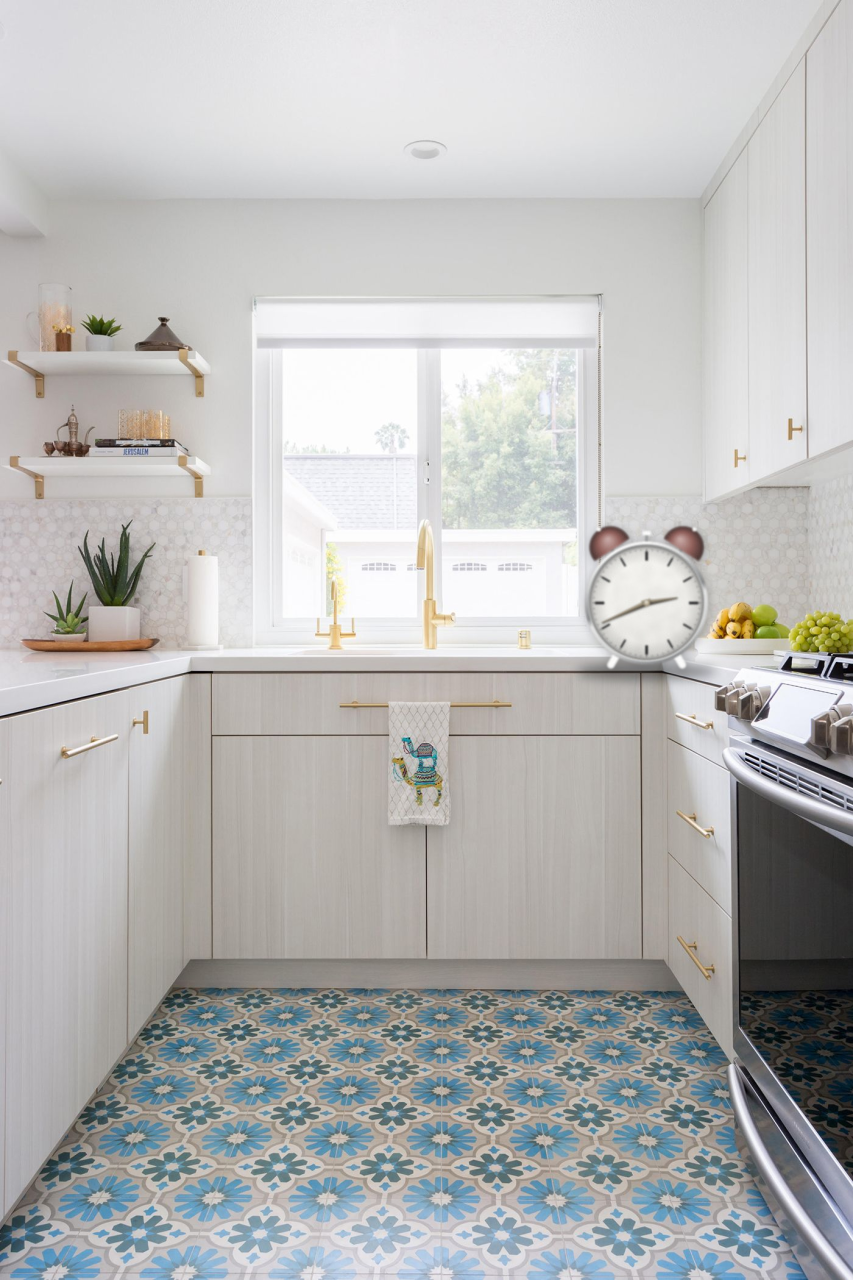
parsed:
**2:41**
